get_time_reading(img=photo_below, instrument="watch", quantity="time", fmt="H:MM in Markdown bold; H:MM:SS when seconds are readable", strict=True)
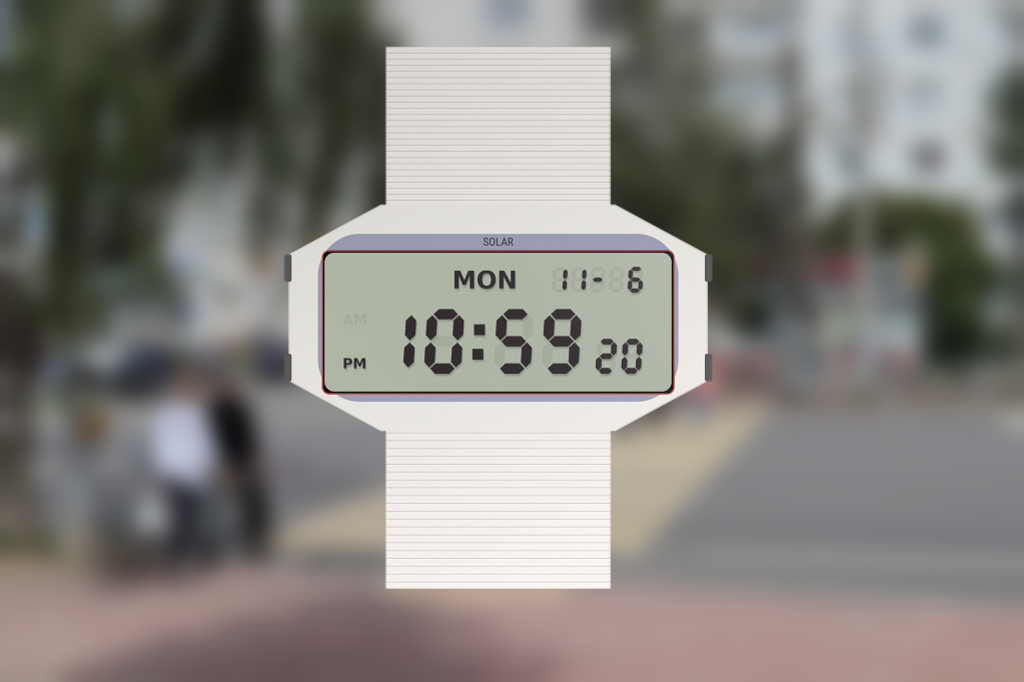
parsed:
**10:59:20**
